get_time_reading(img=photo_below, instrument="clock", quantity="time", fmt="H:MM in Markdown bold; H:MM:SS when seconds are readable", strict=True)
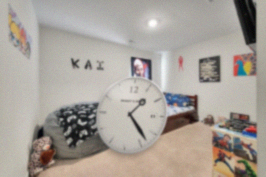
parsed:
**1:23**
